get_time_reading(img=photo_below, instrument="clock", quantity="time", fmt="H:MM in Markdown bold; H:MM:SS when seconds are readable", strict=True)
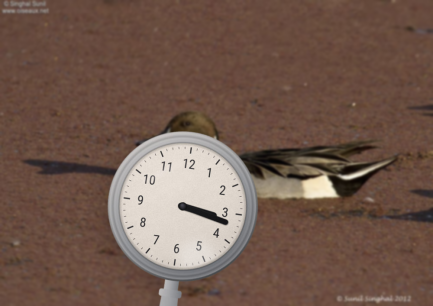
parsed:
**3:17**
